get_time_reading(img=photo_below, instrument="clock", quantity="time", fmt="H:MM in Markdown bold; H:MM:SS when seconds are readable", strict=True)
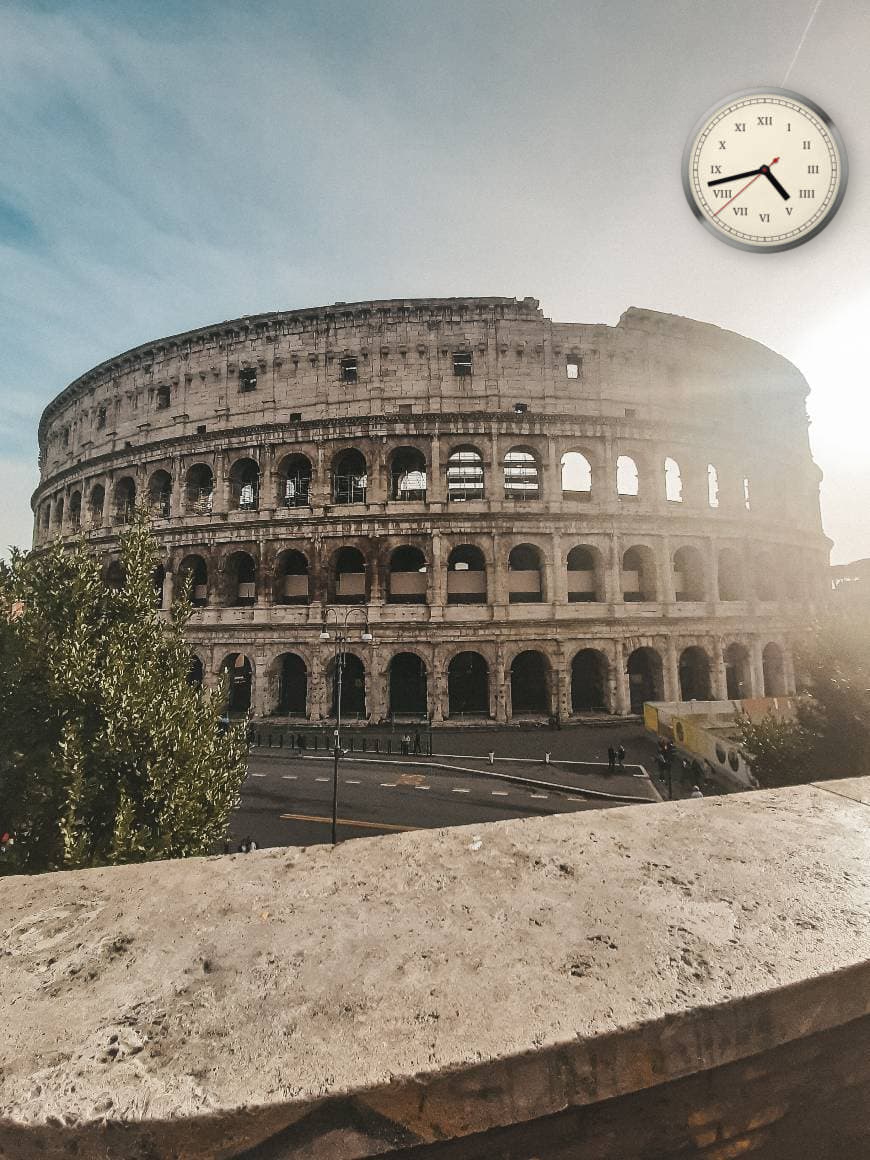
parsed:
**4:42:38**
